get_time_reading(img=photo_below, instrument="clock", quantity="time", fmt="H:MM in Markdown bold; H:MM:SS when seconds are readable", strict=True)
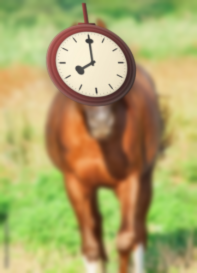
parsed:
**8:00**
